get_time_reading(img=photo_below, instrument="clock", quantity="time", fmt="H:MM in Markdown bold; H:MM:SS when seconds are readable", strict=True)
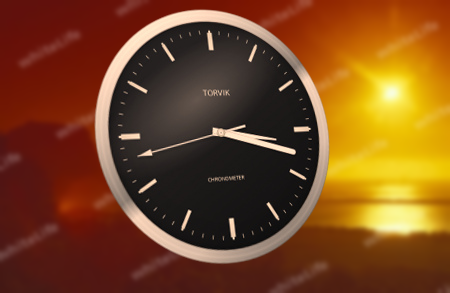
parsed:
**3:17:43**
